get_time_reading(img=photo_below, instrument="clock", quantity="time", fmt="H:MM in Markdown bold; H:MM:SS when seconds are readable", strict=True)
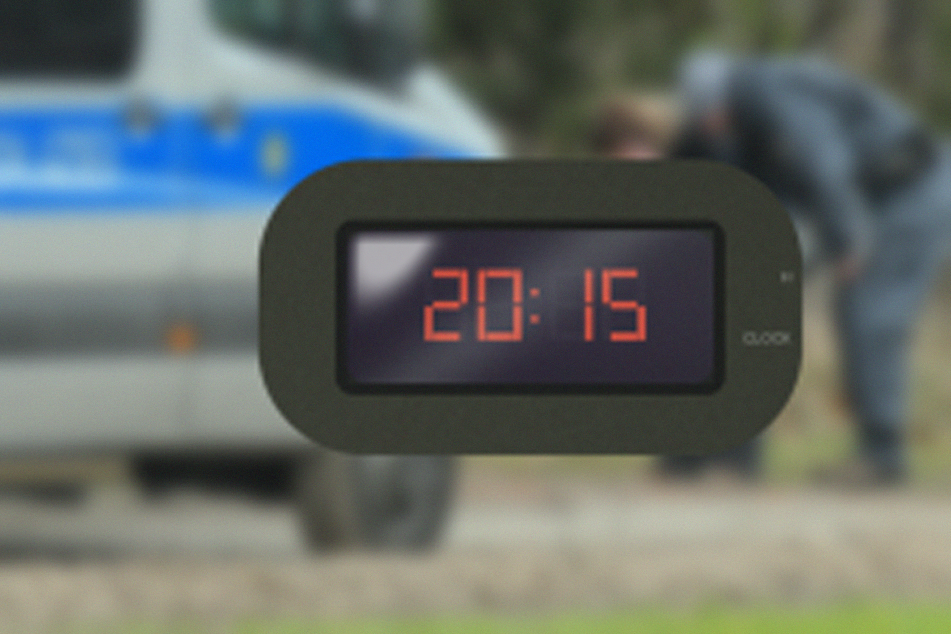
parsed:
**20:15**
